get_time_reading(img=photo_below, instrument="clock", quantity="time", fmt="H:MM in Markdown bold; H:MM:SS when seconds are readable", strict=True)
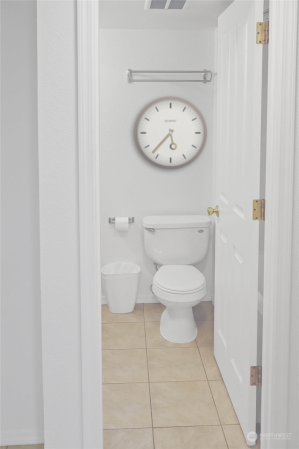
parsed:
**5:37**
